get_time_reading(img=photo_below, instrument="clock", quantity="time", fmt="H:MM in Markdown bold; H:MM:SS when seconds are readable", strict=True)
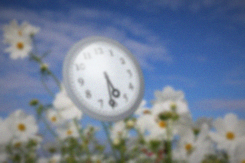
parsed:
**5:31**
